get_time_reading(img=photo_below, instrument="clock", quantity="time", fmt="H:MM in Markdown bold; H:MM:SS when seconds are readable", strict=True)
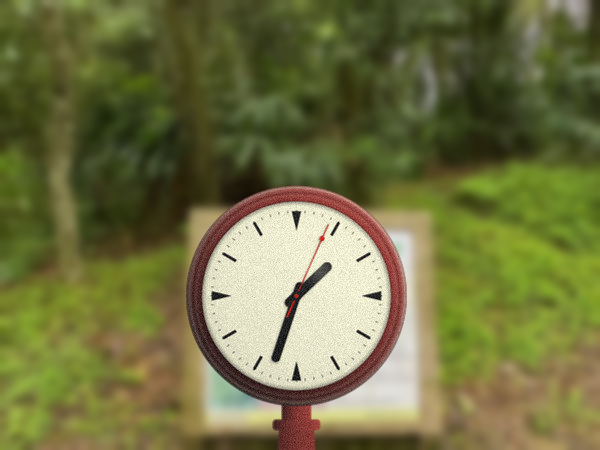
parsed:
**1:33:04**
